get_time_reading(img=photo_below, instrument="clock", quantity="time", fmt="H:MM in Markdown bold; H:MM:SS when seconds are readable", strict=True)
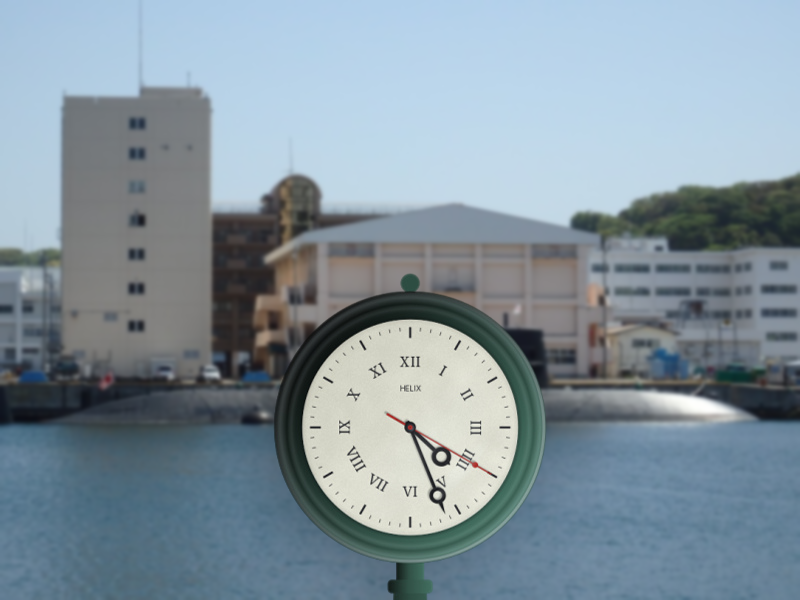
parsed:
**4:26:20**
